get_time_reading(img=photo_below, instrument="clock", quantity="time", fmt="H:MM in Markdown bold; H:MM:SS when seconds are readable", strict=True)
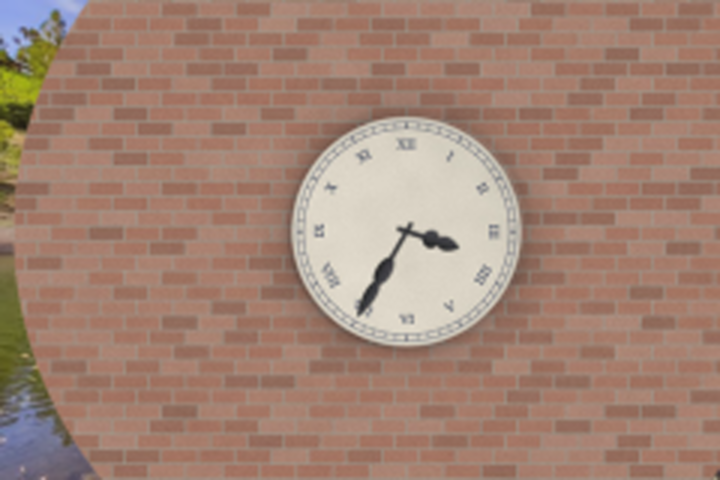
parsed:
**3:35**
